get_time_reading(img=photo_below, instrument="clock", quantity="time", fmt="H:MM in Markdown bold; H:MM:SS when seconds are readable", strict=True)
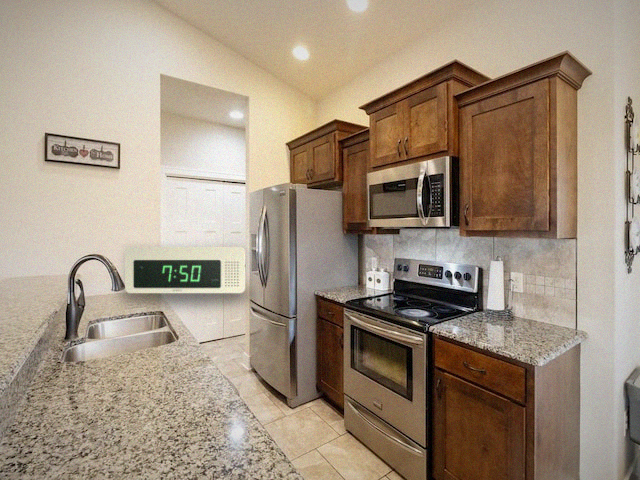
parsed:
**7:50**
